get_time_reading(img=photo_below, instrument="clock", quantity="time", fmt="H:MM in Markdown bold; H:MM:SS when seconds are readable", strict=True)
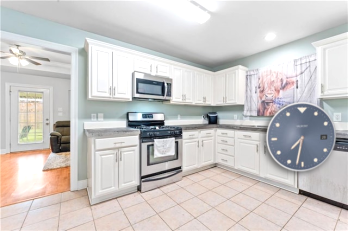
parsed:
**7:32**
